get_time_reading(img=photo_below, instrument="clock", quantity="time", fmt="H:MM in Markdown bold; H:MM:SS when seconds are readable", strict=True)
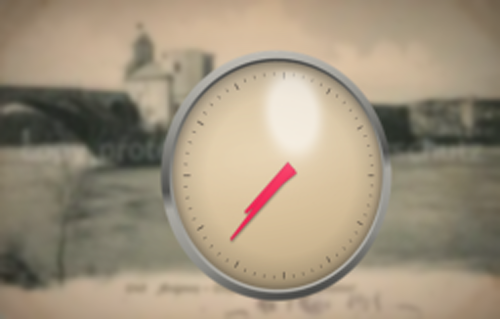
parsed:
**7:37**
